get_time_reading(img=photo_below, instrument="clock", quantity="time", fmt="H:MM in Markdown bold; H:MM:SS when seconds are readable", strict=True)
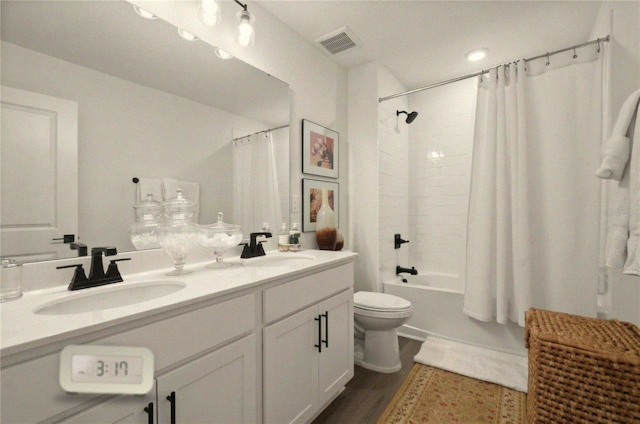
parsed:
**3:17**
